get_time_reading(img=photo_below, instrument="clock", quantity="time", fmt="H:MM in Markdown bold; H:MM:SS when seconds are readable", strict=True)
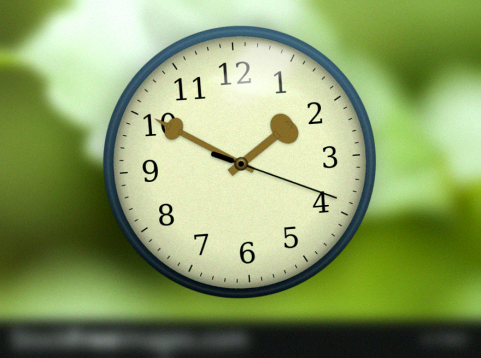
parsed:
**1:50:19**
